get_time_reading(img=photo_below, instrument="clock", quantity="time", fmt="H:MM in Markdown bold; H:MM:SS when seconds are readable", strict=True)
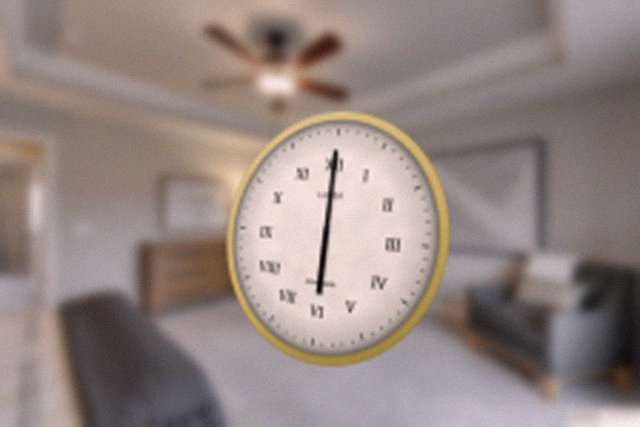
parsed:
**6:00**
